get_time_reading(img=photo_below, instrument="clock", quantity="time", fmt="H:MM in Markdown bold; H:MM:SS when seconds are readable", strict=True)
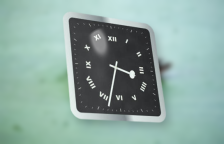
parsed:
**3:33**
